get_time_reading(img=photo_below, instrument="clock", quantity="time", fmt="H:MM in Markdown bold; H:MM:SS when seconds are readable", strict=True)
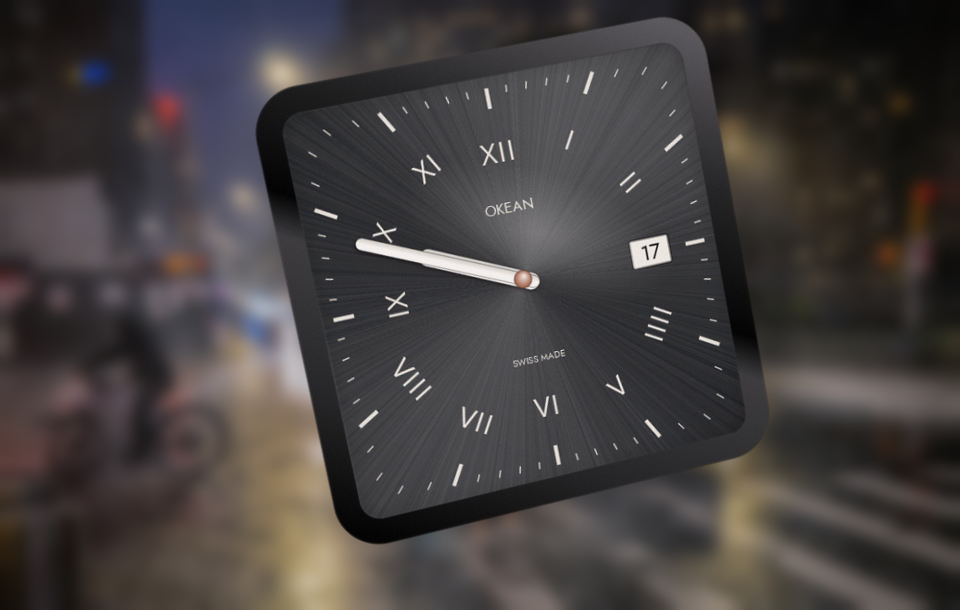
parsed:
**9:49**
